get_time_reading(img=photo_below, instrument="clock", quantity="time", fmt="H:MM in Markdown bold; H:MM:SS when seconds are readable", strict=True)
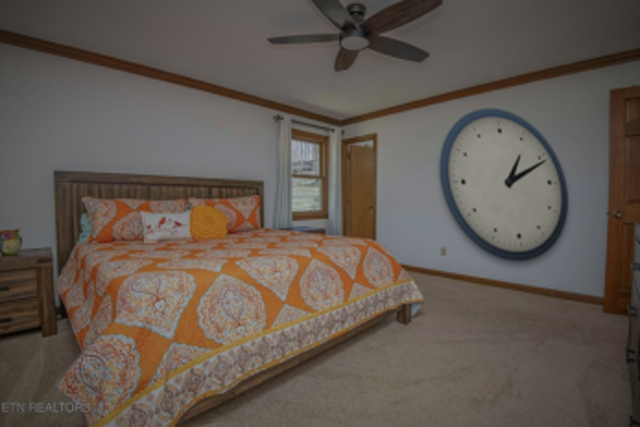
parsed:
**1:11**
